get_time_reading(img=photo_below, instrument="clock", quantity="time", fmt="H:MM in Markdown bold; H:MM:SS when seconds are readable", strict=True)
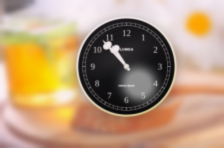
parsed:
**10:53**
